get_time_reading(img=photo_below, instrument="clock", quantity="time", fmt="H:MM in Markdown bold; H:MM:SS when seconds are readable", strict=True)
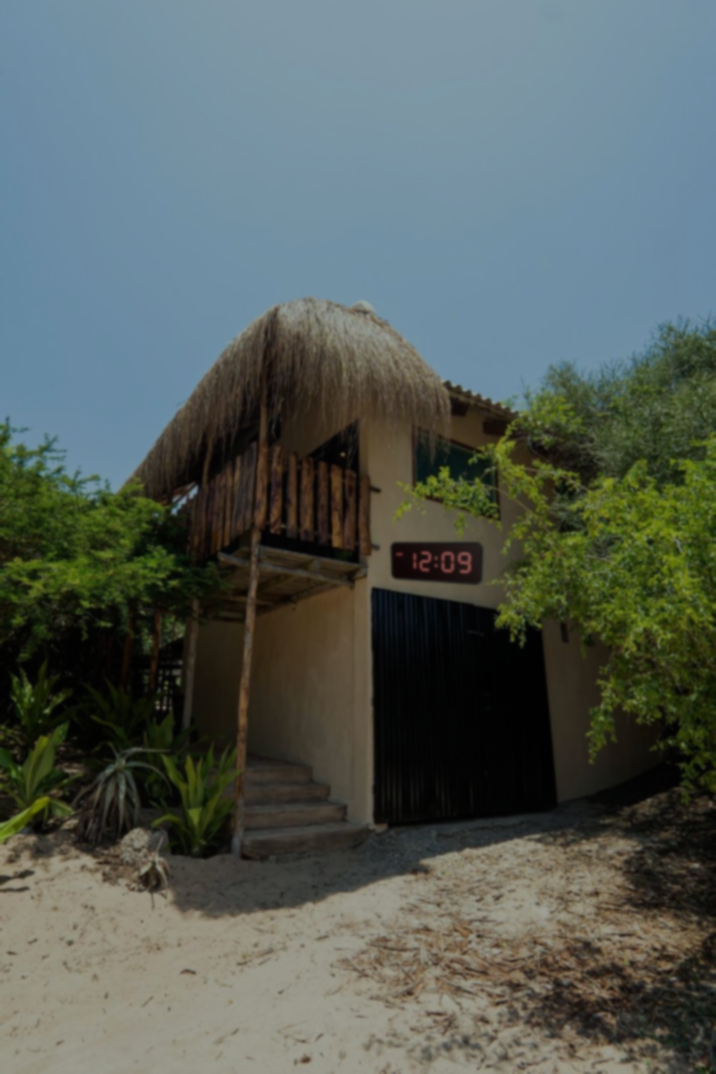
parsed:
**12:09**
